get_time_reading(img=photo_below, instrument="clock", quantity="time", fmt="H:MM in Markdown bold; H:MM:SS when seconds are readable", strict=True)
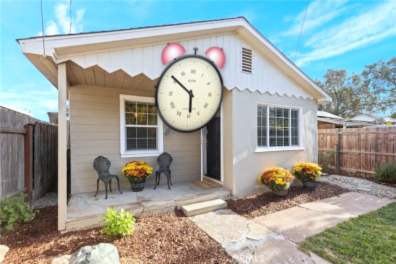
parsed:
**5:51**
